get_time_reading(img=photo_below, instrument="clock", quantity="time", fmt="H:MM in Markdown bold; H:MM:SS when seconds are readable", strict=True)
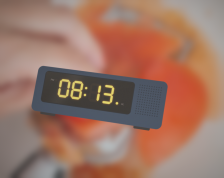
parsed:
**8:13**
